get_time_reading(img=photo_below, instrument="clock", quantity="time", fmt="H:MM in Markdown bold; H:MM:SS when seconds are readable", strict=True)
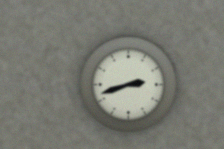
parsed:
**2:42**
